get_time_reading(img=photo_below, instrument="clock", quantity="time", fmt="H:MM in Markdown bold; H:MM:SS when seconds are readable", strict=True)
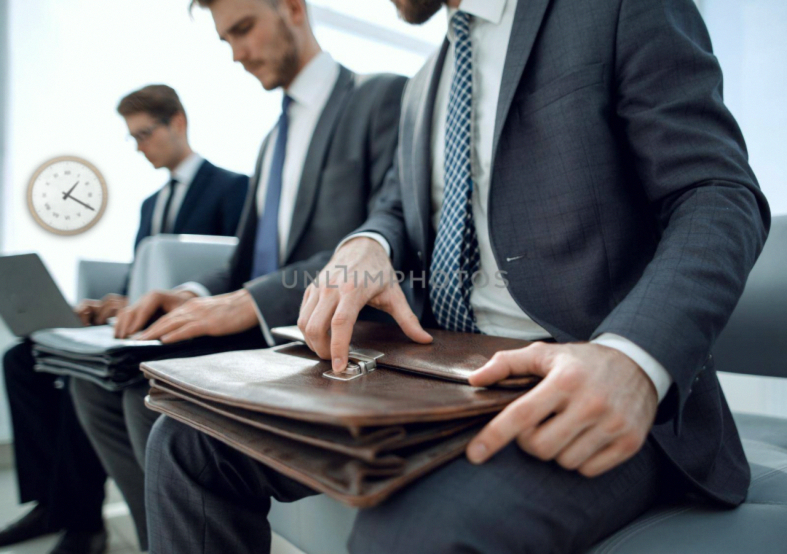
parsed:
**1:20**
